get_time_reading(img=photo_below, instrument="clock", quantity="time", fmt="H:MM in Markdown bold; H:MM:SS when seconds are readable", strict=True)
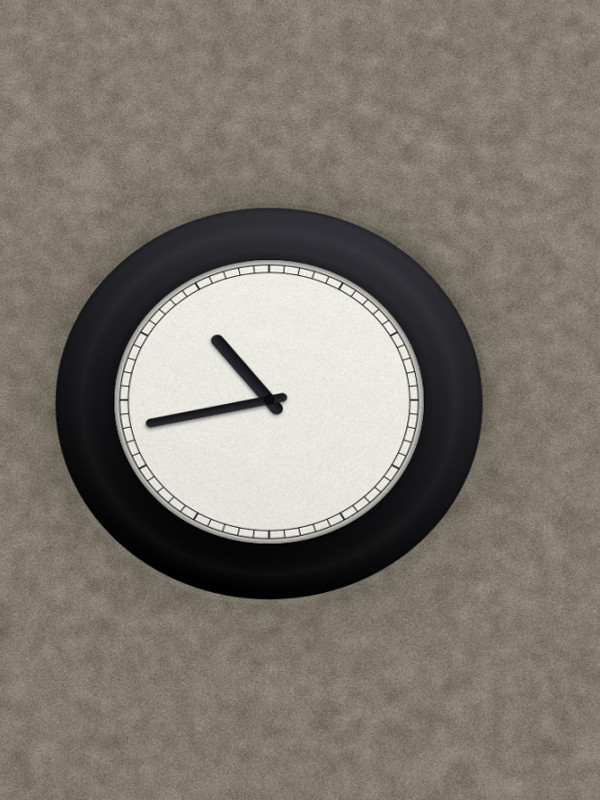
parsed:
**10:43**
